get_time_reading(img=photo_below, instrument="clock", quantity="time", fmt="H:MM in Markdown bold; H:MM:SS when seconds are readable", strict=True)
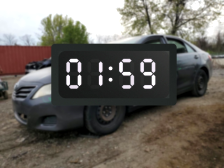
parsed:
**1:59**
